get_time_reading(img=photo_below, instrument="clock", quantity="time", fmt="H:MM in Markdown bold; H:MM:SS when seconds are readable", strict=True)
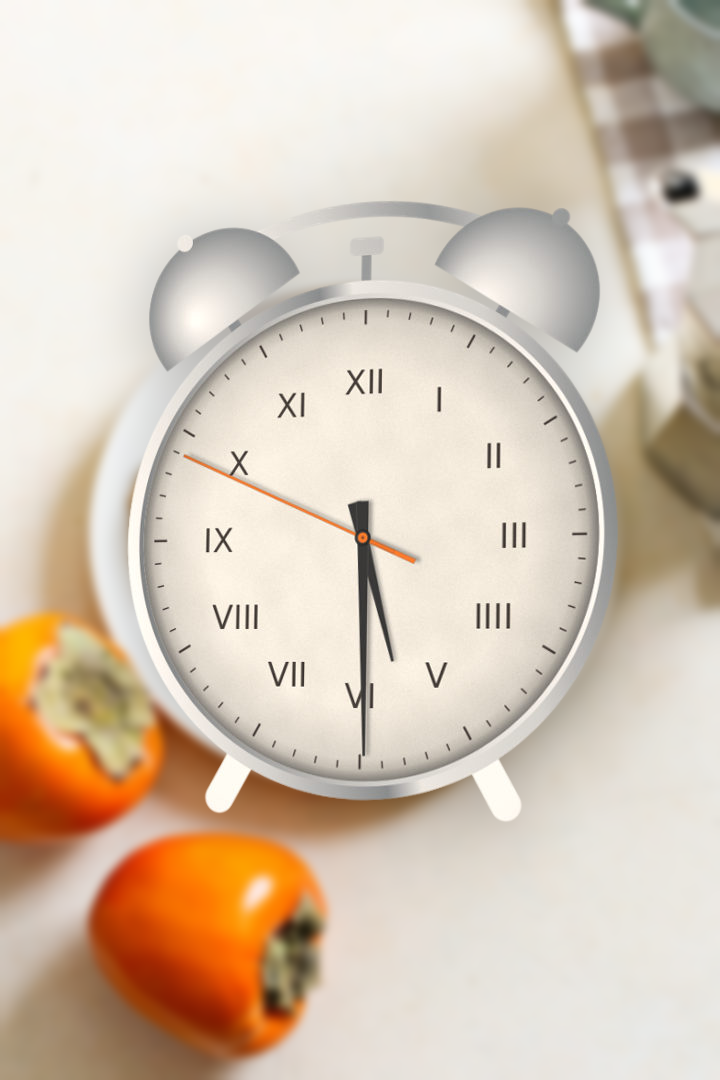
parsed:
**5:29:49**
